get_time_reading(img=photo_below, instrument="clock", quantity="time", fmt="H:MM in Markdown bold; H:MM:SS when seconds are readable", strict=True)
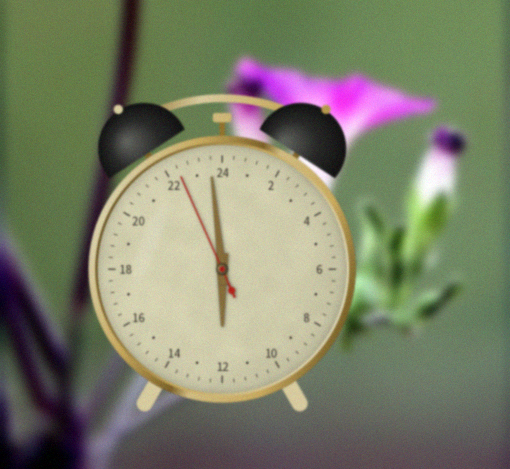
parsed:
**11:58:56**
